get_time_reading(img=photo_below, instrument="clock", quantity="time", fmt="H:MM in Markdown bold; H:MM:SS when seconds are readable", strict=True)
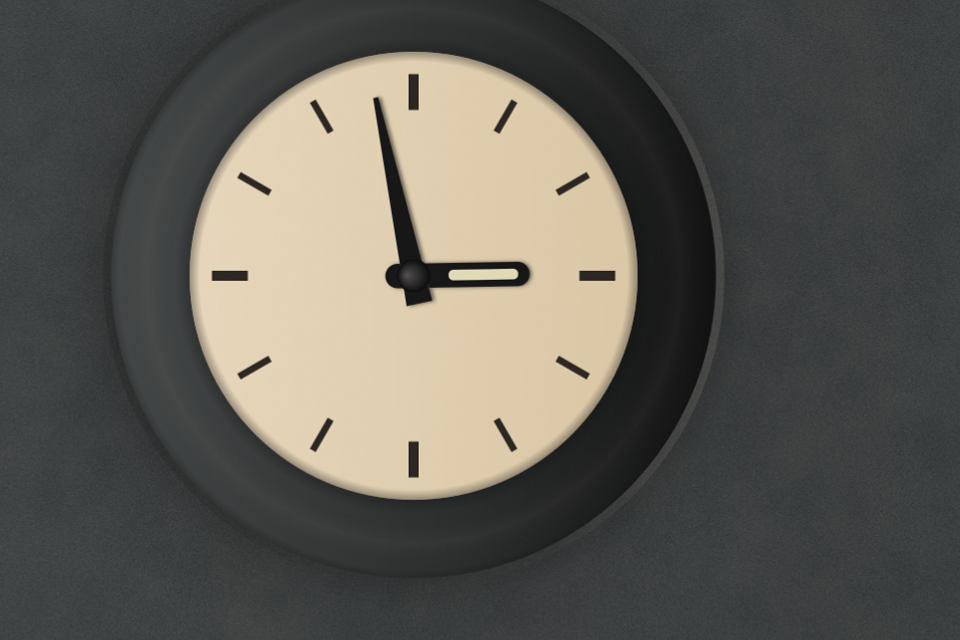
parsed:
**2:58**
